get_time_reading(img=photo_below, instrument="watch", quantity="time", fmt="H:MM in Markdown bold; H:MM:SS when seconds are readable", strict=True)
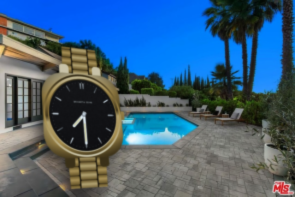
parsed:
**7:30**
